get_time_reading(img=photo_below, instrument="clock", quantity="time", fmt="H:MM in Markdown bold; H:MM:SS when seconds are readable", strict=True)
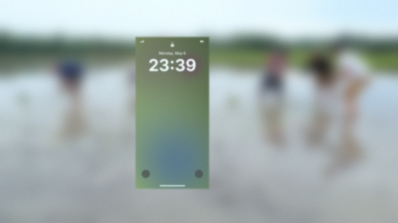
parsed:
**23:39**
